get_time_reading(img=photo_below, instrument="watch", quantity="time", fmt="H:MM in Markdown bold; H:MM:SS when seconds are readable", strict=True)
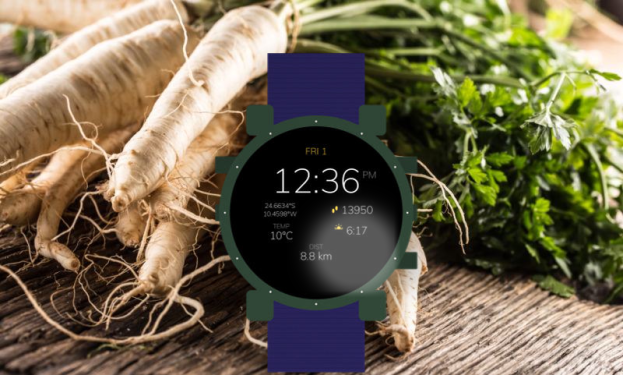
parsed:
**12:36**
